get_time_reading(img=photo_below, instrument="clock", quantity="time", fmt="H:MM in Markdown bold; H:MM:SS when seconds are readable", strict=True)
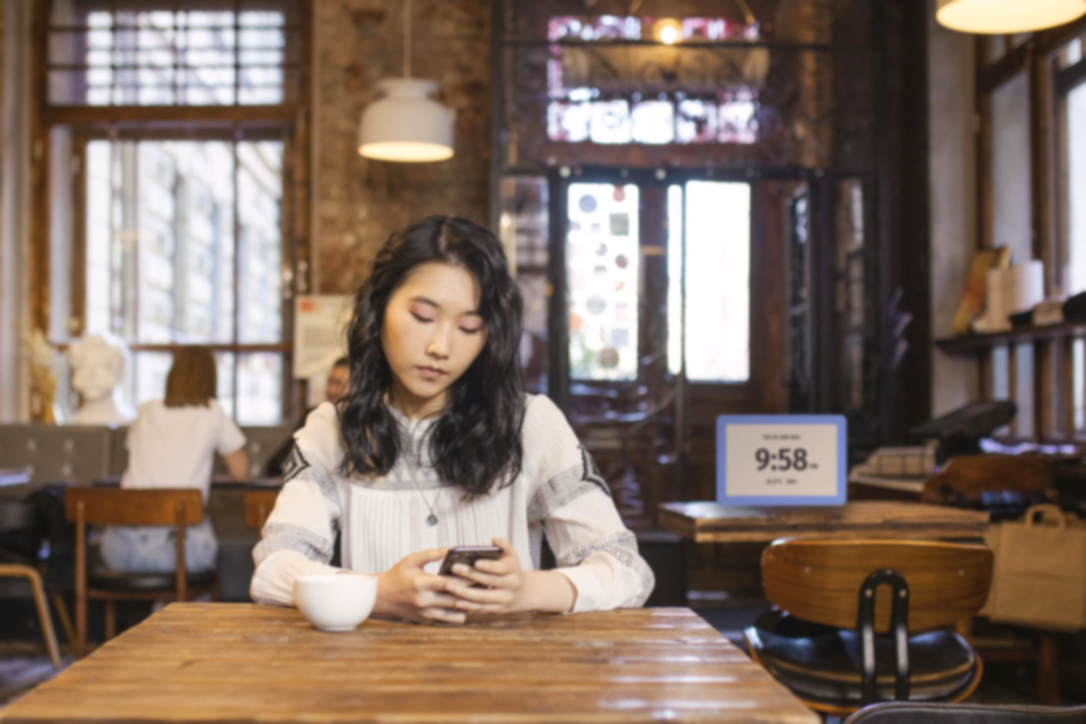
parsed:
**9:58**
